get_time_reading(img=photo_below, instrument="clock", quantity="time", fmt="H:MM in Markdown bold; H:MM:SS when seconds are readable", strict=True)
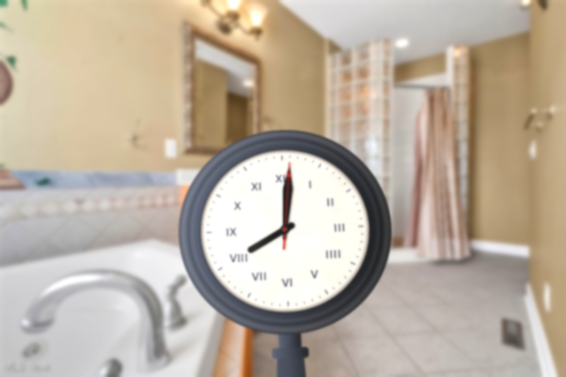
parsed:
**8:01:01**
